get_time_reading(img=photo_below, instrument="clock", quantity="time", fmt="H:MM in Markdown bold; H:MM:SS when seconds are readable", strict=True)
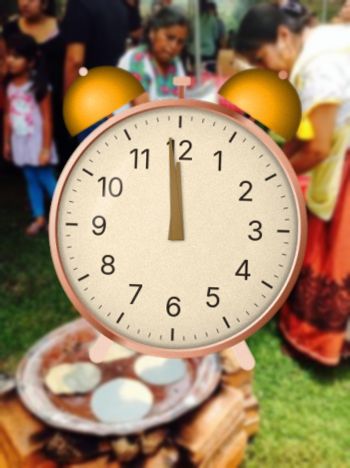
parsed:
**11:59**
